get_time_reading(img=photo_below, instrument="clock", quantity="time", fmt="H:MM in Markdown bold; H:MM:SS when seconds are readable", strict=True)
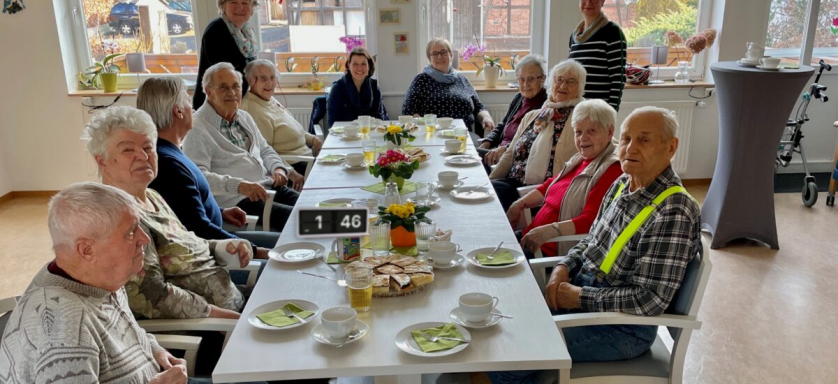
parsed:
**1:46**
